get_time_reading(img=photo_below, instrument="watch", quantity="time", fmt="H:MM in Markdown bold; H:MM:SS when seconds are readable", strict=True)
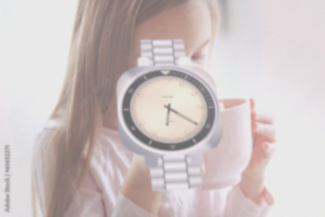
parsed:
**6:21**
